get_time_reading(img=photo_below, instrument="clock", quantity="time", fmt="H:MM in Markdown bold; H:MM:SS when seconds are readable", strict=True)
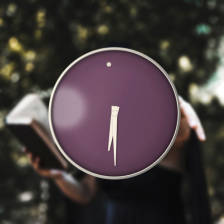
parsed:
**6:31**
